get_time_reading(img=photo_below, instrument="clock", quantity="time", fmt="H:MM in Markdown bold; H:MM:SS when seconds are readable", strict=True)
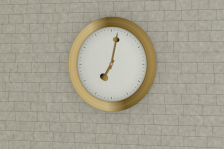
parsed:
**7:02**
